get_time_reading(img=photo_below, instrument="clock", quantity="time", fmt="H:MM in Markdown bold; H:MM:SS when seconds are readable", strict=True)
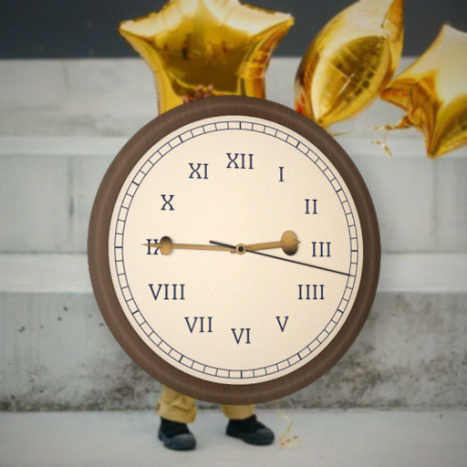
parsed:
**2:45:17**
